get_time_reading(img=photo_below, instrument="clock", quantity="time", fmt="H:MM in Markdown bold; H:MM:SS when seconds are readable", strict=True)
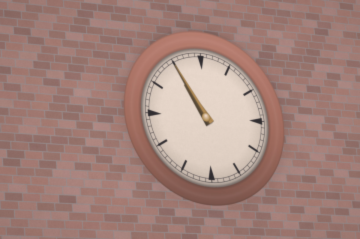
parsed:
**10:55**
